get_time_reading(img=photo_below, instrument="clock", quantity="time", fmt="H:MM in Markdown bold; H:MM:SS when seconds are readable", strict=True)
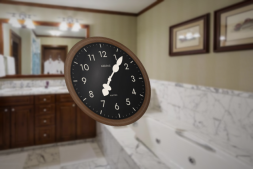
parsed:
**7:07**
